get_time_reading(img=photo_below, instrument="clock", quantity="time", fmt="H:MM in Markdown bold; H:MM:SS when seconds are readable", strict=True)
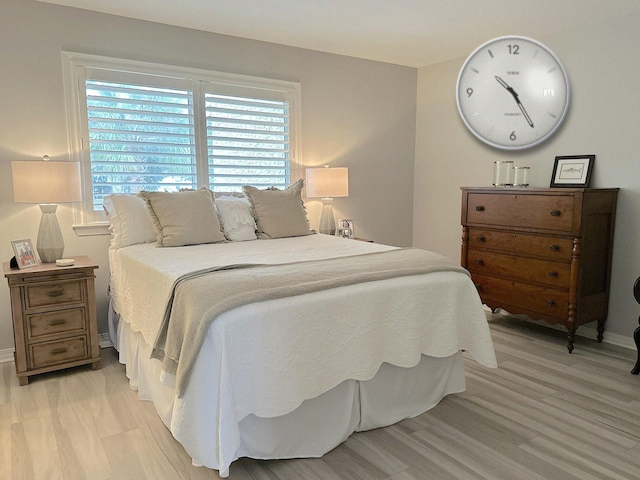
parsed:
**10:25**
